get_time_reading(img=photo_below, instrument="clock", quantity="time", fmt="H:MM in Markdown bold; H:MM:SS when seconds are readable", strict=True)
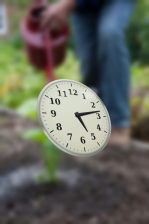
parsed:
**5:13**
